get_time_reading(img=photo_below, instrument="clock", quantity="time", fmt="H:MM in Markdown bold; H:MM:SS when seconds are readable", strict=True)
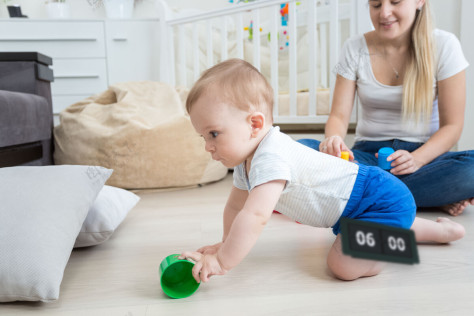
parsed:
**6:00**
